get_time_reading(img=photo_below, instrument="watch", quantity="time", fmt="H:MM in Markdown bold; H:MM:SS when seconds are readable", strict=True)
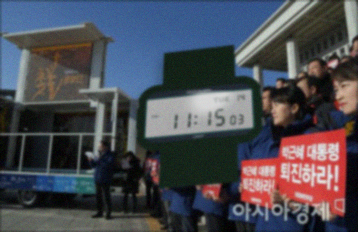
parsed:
**11:15**
